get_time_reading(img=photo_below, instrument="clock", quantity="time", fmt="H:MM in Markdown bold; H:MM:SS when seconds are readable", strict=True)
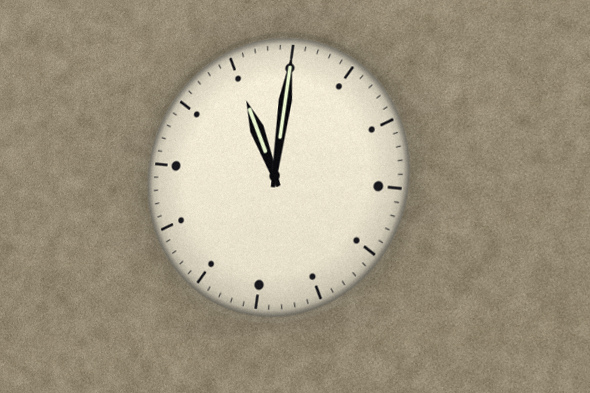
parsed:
**11:00**
